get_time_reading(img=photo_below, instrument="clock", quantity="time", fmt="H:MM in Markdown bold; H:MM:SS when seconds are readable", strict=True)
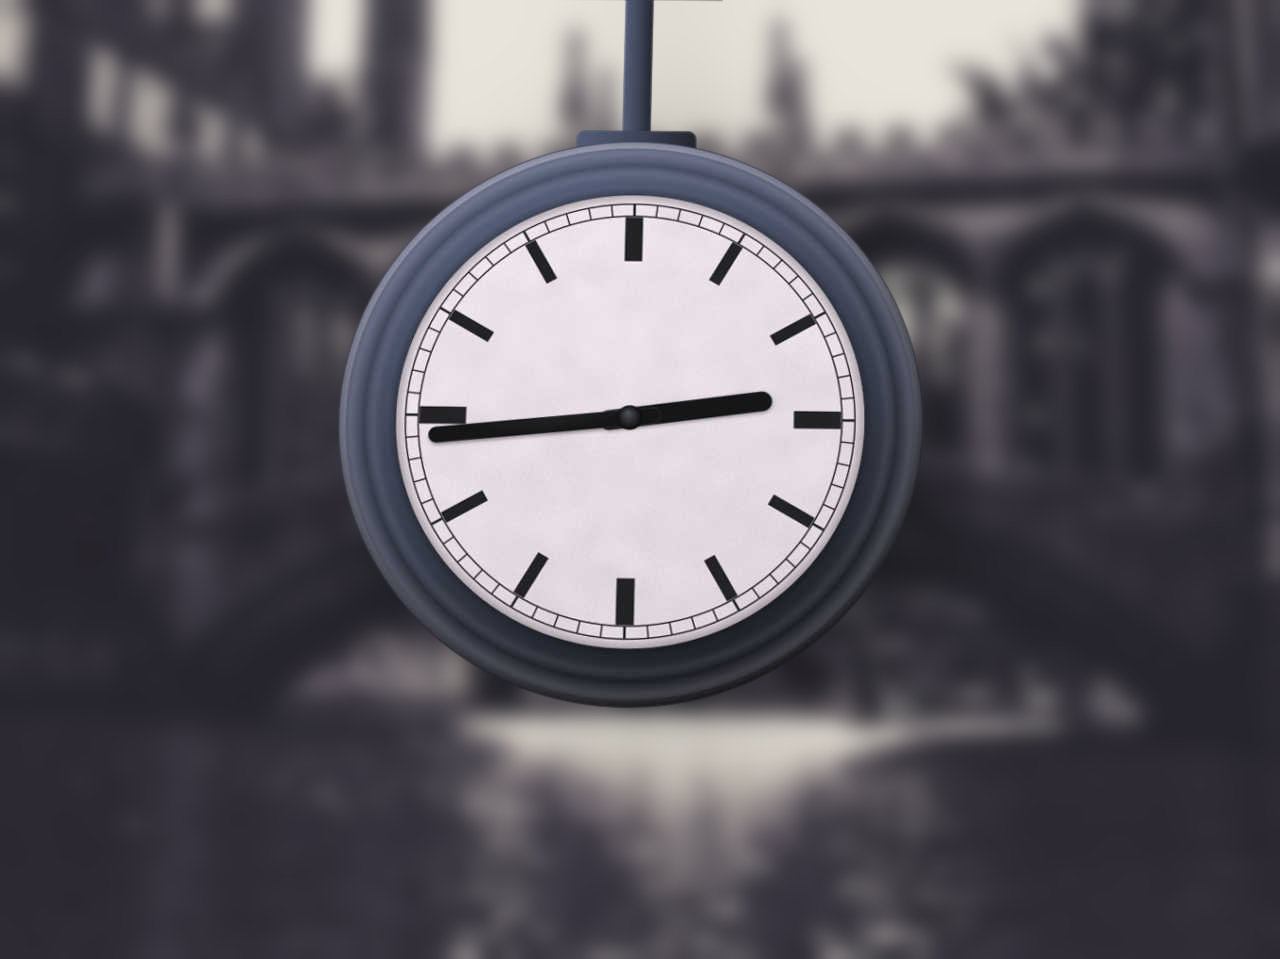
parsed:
**2:44**
